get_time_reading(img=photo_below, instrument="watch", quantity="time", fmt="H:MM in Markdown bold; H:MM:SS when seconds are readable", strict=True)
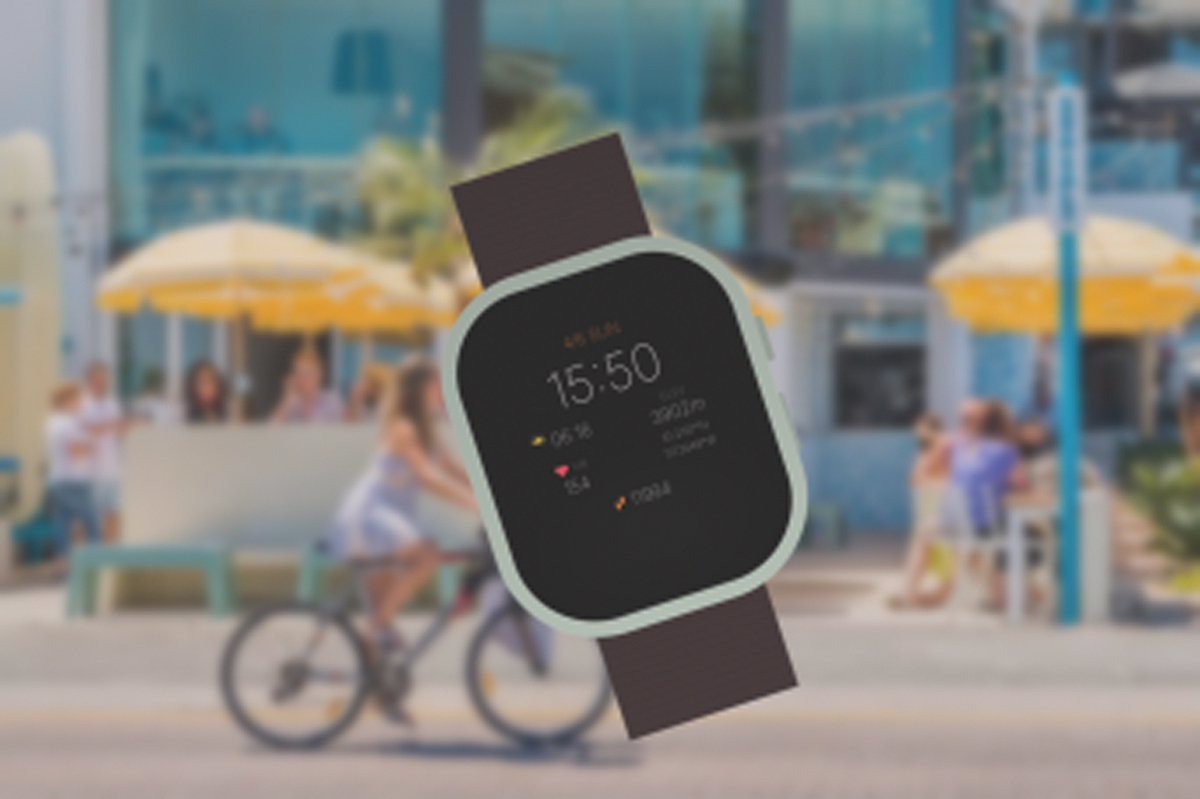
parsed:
**15:50**
